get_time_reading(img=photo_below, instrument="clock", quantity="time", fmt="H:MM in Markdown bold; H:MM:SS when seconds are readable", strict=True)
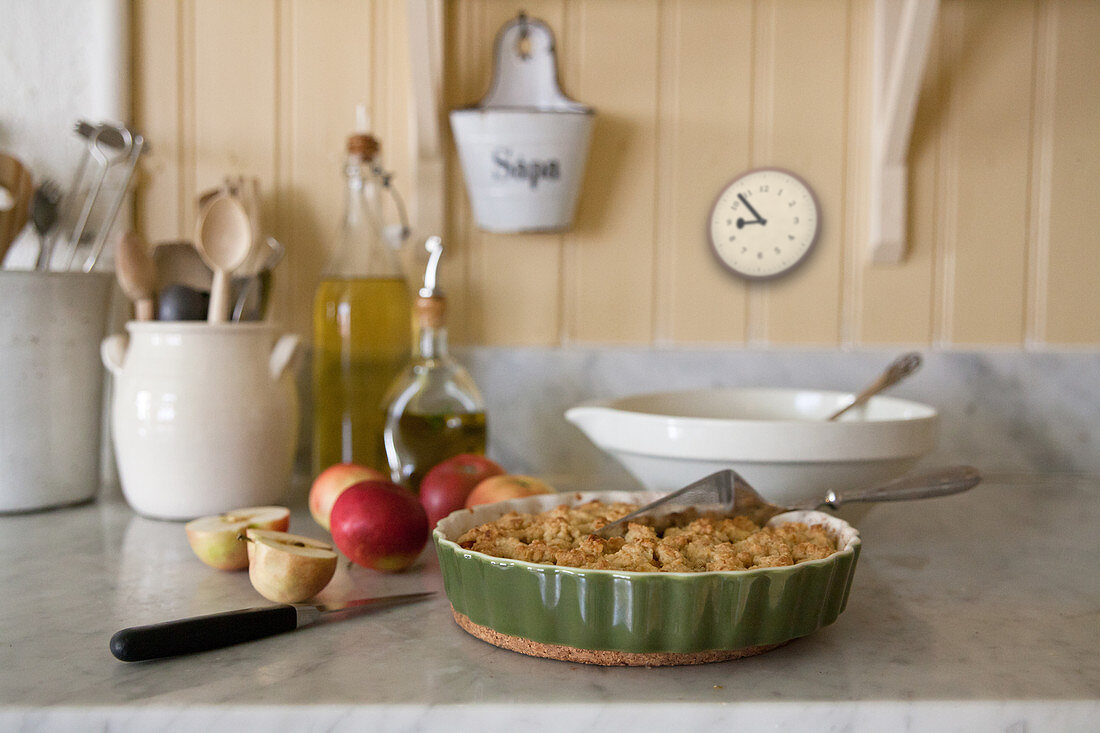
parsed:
**8:53**
